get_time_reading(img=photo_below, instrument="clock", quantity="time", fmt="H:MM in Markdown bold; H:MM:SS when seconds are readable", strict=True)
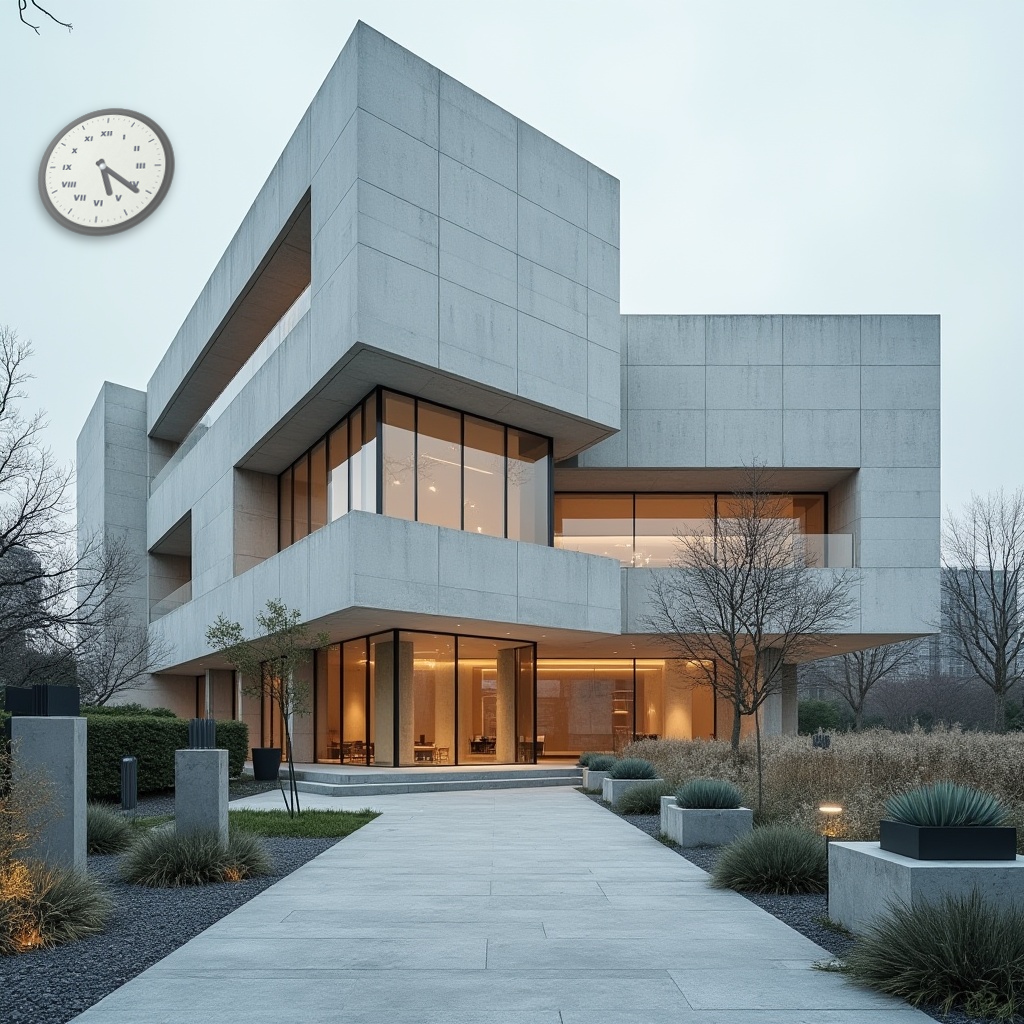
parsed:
**5:21**
